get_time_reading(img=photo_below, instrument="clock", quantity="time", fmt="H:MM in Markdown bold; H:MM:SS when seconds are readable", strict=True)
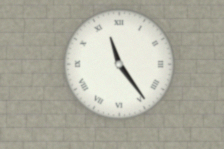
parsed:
**11:24**
